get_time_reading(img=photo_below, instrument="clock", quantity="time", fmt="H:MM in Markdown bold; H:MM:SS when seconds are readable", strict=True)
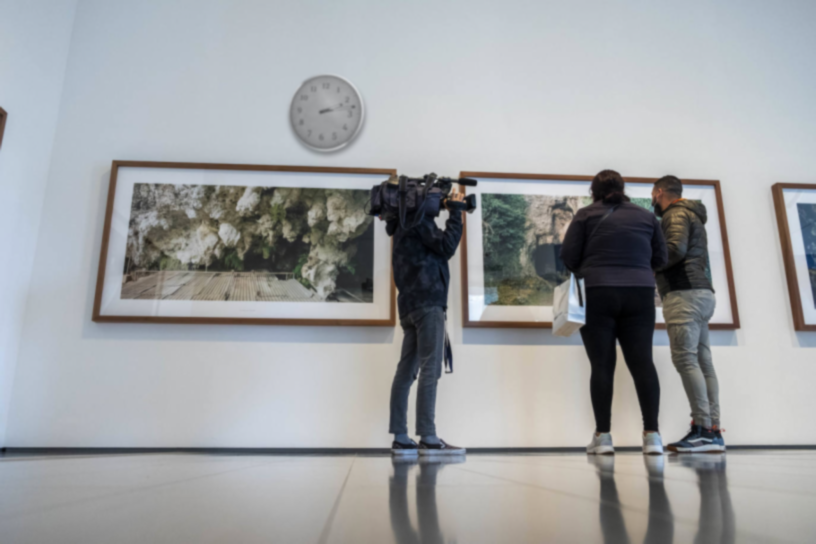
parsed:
**2:13**
